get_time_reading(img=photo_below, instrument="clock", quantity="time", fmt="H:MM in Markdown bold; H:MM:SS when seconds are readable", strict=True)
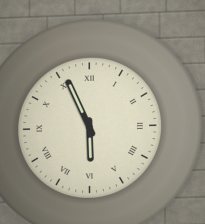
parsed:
**5:56**
